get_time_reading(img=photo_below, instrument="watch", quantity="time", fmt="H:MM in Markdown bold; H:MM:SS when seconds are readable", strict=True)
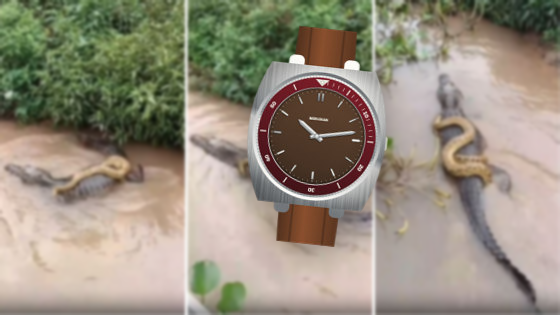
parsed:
**10:13**
